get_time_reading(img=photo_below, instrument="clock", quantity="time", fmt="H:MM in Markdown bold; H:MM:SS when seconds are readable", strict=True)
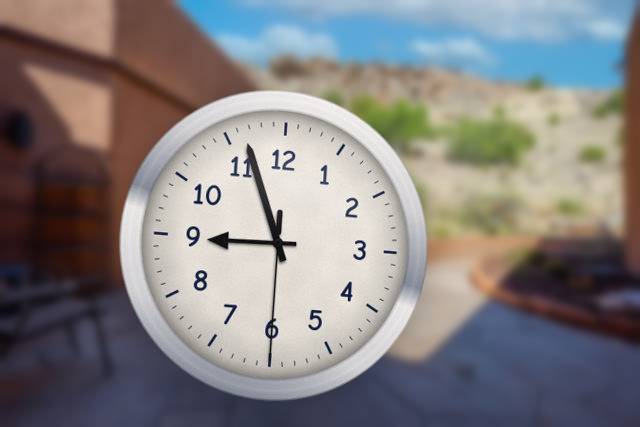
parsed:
**8:56:30**
